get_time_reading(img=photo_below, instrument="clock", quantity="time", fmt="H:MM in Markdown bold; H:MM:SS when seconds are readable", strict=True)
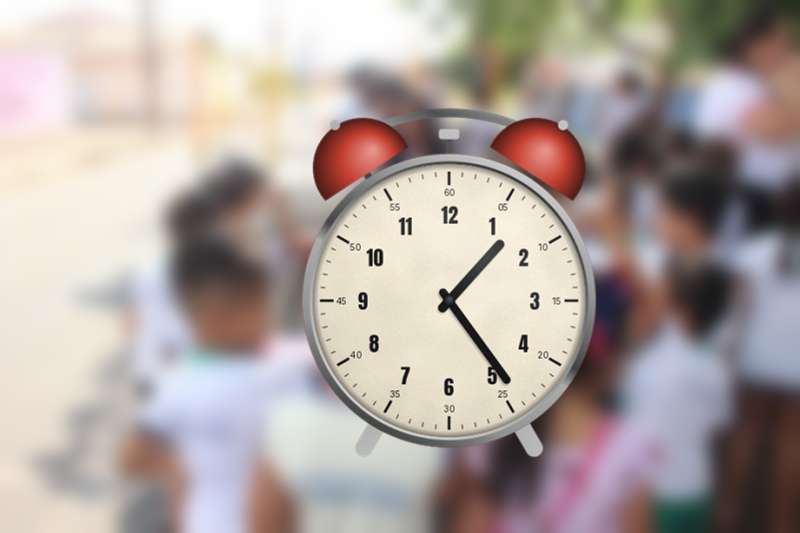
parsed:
**1:24**
